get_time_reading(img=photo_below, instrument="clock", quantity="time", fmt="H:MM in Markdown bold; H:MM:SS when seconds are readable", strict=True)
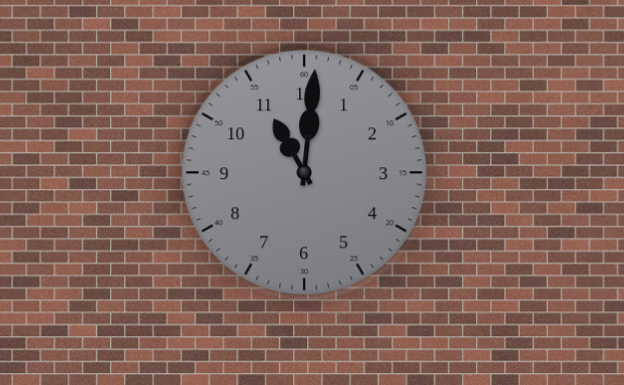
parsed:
**11:01**
